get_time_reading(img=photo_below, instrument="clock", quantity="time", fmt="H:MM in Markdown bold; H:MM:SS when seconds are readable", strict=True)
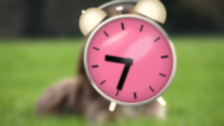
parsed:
**9:35**
